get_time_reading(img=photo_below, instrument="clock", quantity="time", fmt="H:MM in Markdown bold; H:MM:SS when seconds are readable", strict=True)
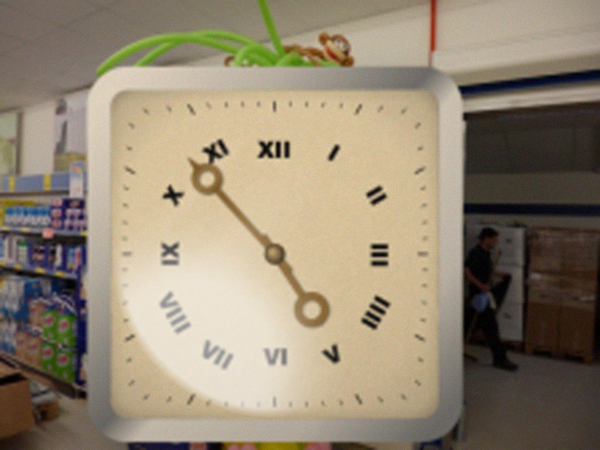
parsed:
**4:53**
